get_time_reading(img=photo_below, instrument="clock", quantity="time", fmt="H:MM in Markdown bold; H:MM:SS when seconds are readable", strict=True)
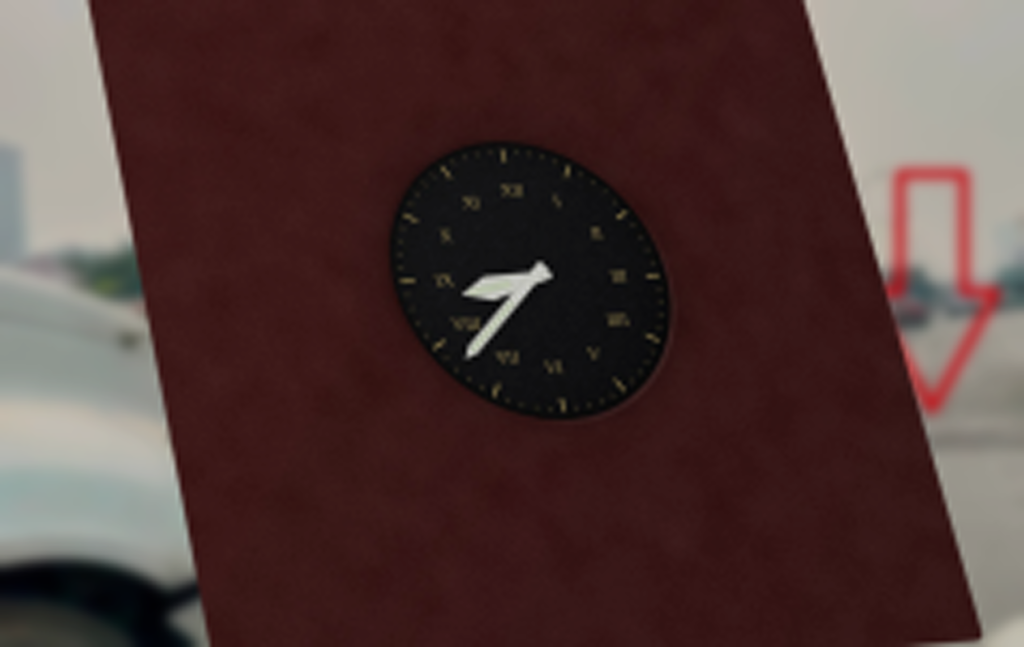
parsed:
**8:38**
